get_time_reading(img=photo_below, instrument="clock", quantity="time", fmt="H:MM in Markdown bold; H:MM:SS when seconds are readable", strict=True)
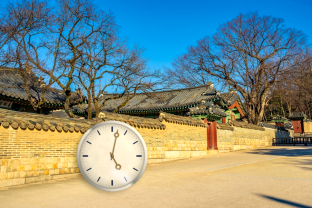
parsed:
**5:02**
